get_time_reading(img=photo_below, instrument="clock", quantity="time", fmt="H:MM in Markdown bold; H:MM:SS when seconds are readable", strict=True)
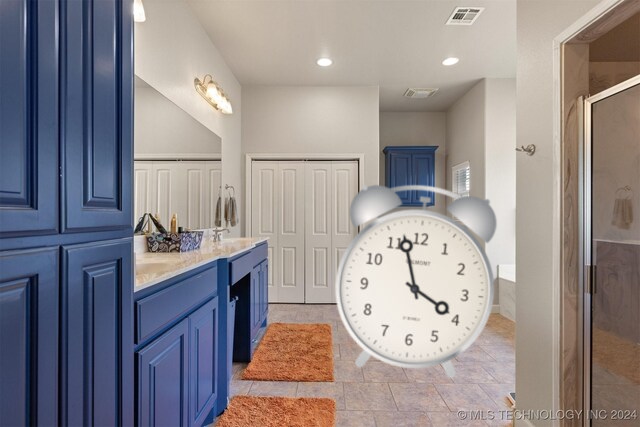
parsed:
**3:57**
